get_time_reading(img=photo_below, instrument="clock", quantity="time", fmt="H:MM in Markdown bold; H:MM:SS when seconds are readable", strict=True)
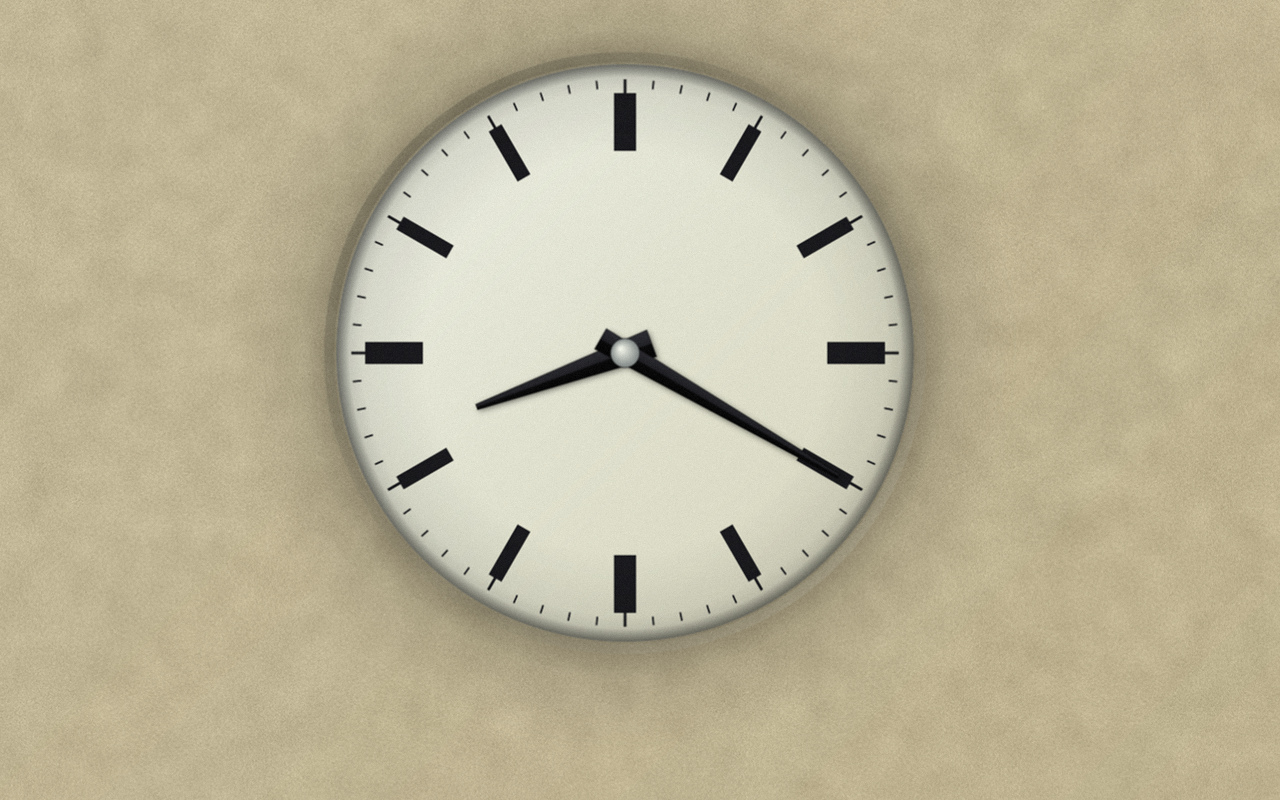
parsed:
**8:20**
